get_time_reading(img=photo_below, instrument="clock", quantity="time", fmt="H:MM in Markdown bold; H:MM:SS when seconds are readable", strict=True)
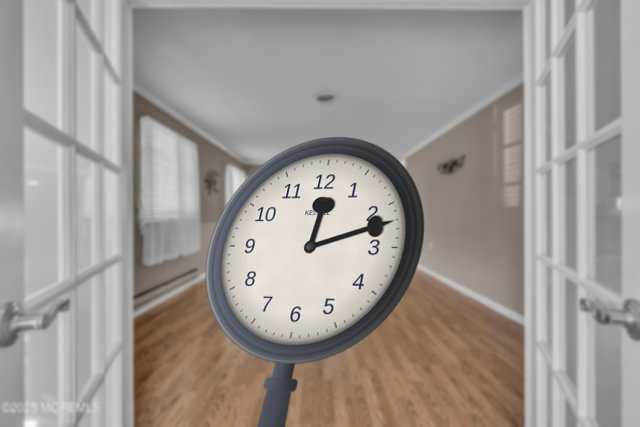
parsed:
**12:12**
